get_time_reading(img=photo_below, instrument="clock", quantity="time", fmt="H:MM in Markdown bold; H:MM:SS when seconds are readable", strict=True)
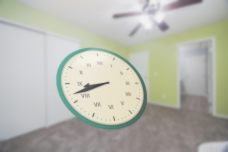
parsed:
**8:42**
